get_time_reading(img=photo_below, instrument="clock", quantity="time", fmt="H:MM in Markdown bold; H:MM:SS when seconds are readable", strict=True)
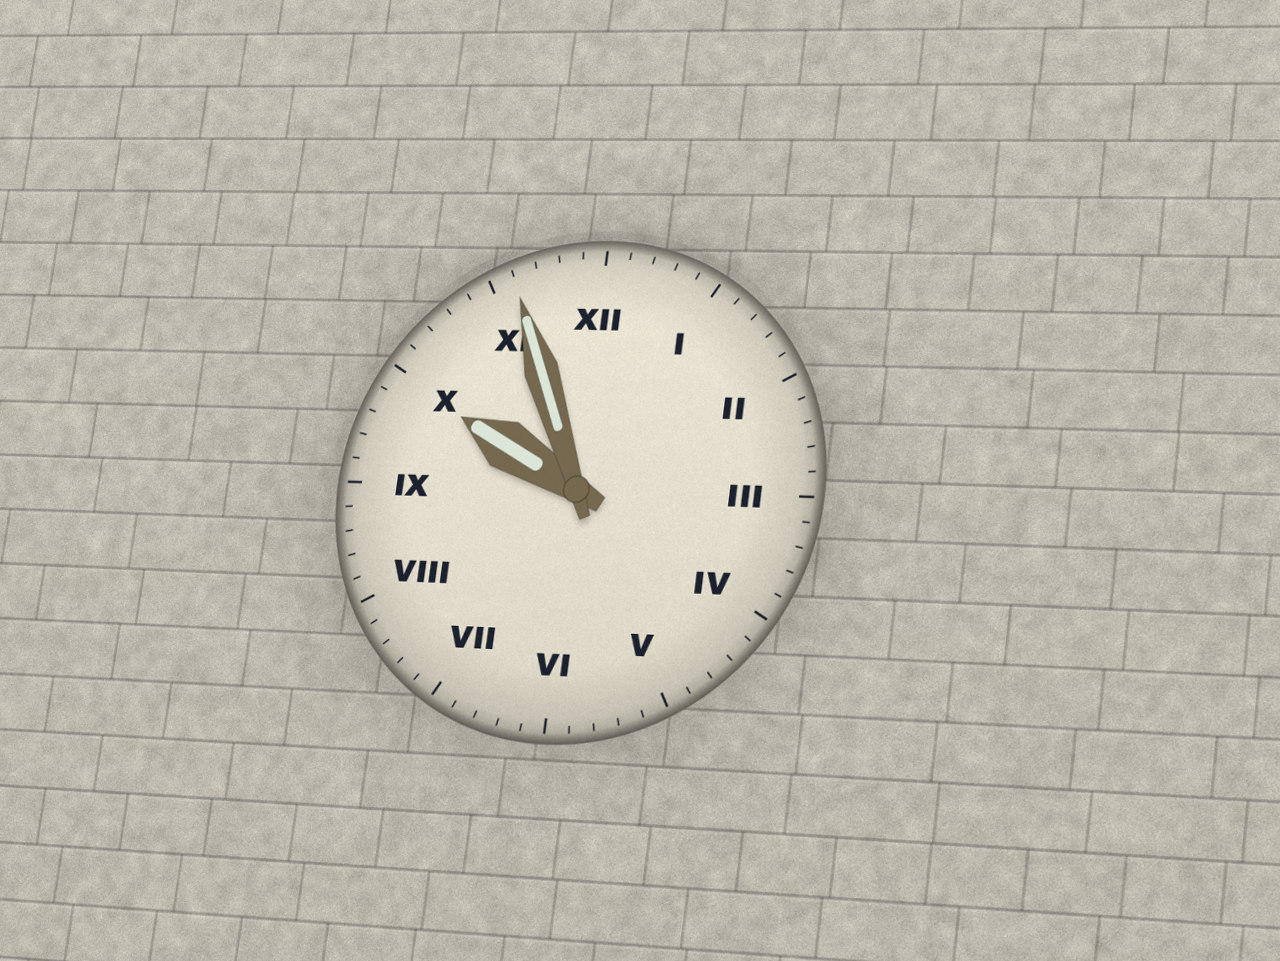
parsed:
**9:56**
